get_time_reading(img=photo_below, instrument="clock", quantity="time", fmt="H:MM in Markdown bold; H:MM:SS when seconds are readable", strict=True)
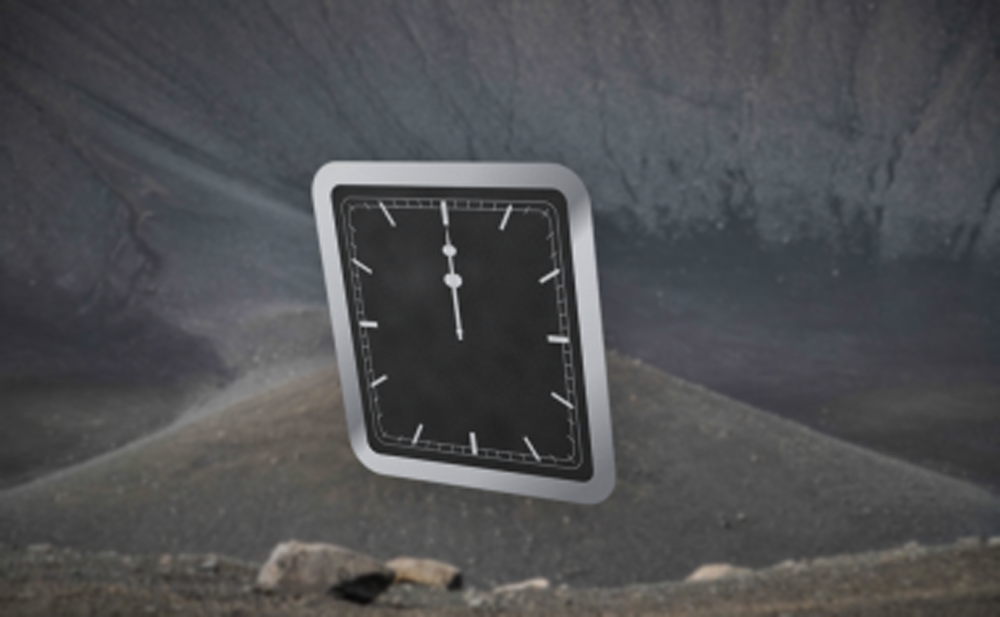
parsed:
**12:00**
